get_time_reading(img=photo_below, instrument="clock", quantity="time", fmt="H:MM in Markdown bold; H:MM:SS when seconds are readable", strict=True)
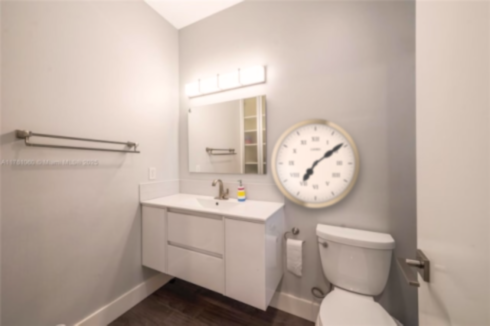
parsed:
**7:09**
